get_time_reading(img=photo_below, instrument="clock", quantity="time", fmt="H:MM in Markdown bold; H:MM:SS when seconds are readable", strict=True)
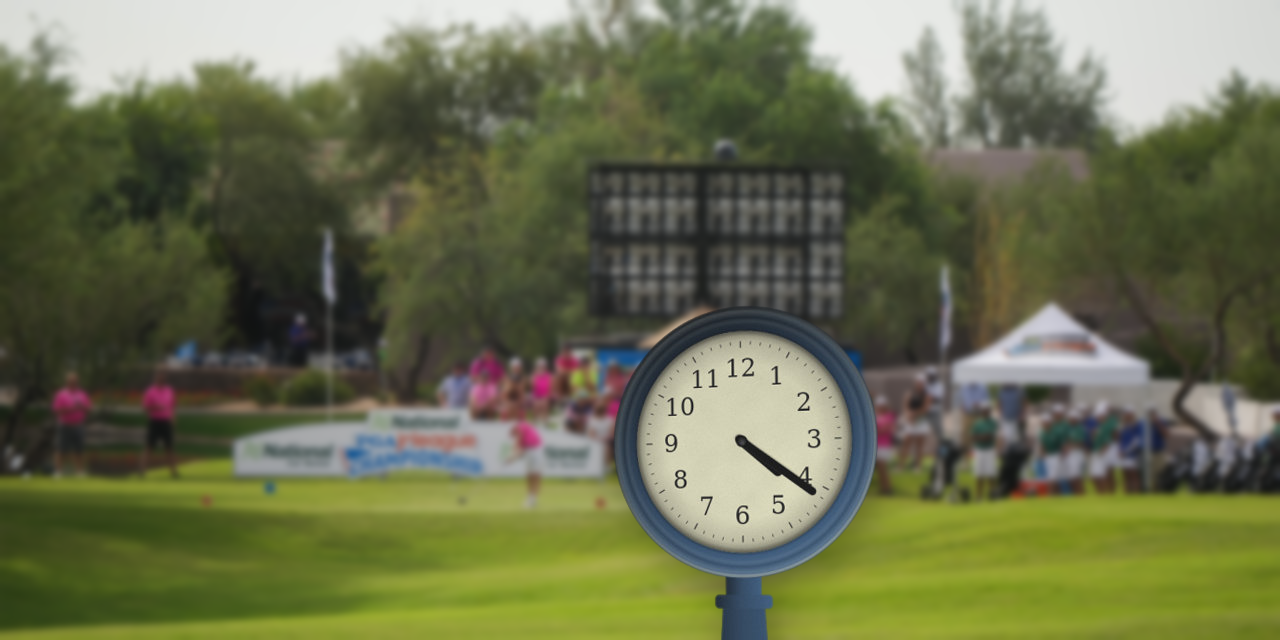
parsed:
**4:21**
